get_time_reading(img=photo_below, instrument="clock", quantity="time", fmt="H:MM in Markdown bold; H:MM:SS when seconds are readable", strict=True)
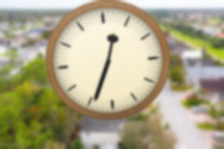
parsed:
**12:34**
